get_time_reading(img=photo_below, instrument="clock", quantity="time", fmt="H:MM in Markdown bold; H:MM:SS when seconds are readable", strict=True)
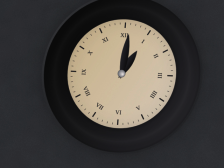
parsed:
**1:01**
